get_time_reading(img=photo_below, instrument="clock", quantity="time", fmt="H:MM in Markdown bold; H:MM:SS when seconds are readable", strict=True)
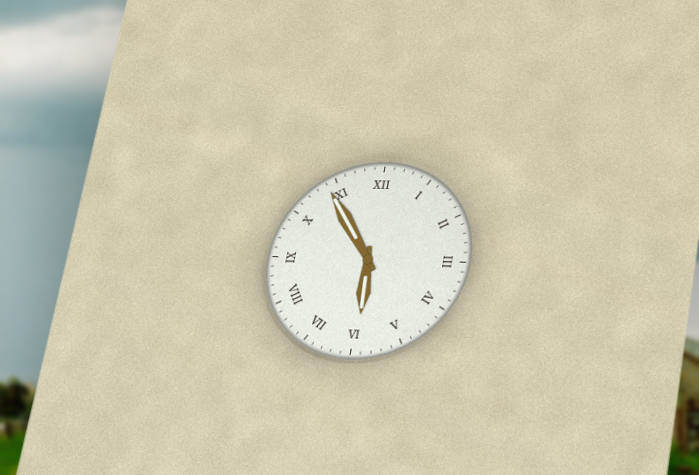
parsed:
**5:54**
